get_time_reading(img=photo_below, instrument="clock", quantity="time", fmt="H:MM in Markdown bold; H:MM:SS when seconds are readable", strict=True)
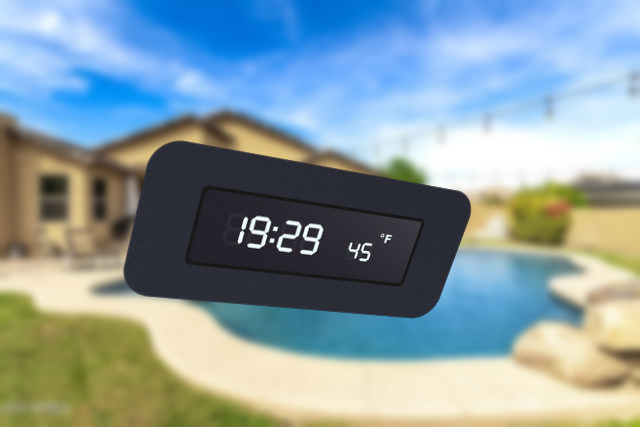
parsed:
**19:29**
